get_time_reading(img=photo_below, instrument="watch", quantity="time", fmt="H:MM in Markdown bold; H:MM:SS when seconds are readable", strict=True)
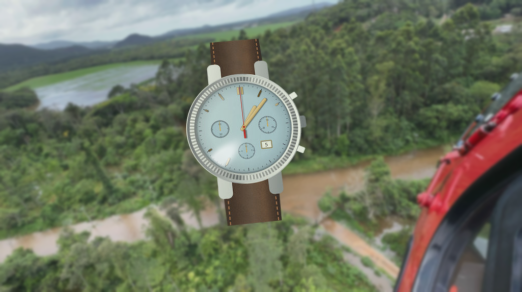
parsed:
**1:07**
